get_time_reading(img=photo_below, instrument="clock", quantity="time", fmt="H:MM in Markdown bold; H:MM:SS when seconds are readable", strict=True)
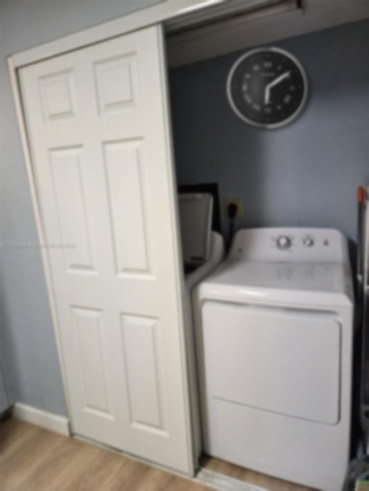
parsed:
**6:09**
